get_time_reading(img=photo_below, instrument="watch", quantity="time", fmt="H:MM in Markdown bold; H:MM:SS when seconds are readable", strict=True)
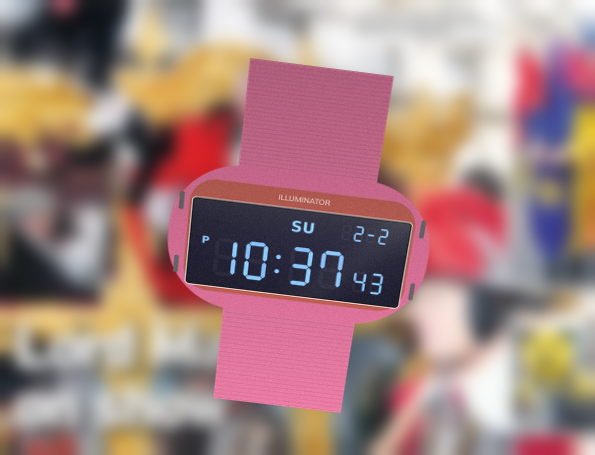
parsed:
**10:37:43**
